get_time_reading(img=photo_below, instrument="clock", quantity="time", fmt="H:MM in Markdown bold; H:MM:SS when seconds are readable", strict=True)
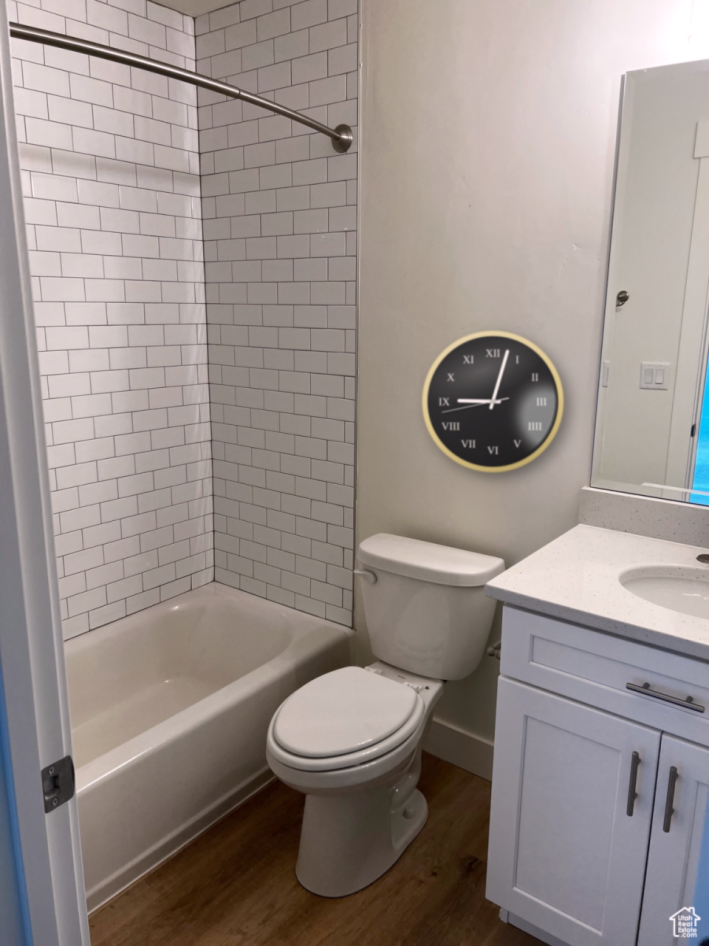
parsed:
**9:02:43**
